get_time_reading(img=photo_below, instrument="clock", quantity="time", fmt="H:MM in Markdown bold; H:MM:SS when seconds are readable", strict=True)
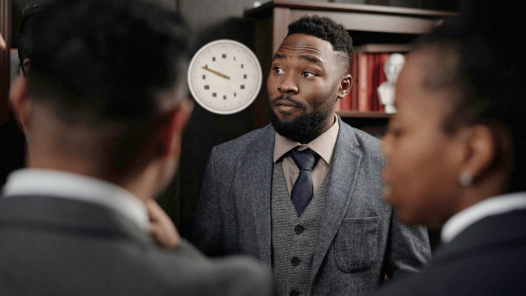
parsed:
**9:49**
